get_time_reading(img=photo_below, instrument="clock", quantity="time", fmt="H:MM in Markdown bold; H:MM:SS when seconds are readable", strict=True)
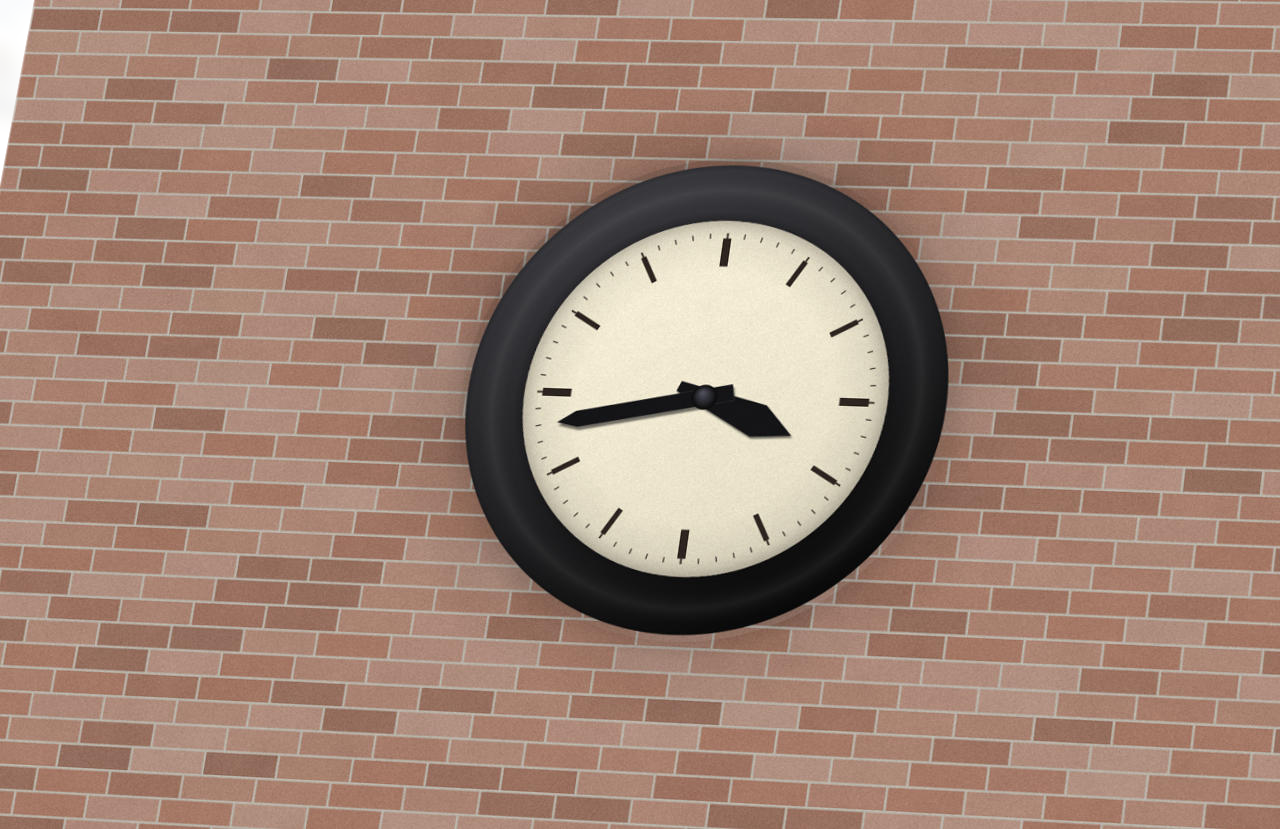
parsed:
**3:43**
